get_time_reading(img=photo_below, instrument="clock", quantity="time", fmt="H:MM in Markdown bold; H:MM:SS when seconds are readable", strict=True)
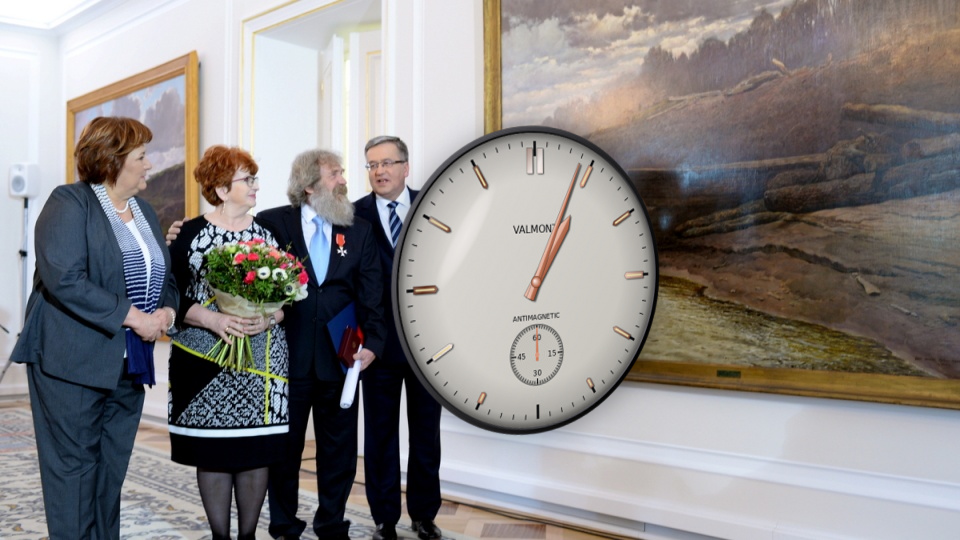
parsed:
**1:04**
